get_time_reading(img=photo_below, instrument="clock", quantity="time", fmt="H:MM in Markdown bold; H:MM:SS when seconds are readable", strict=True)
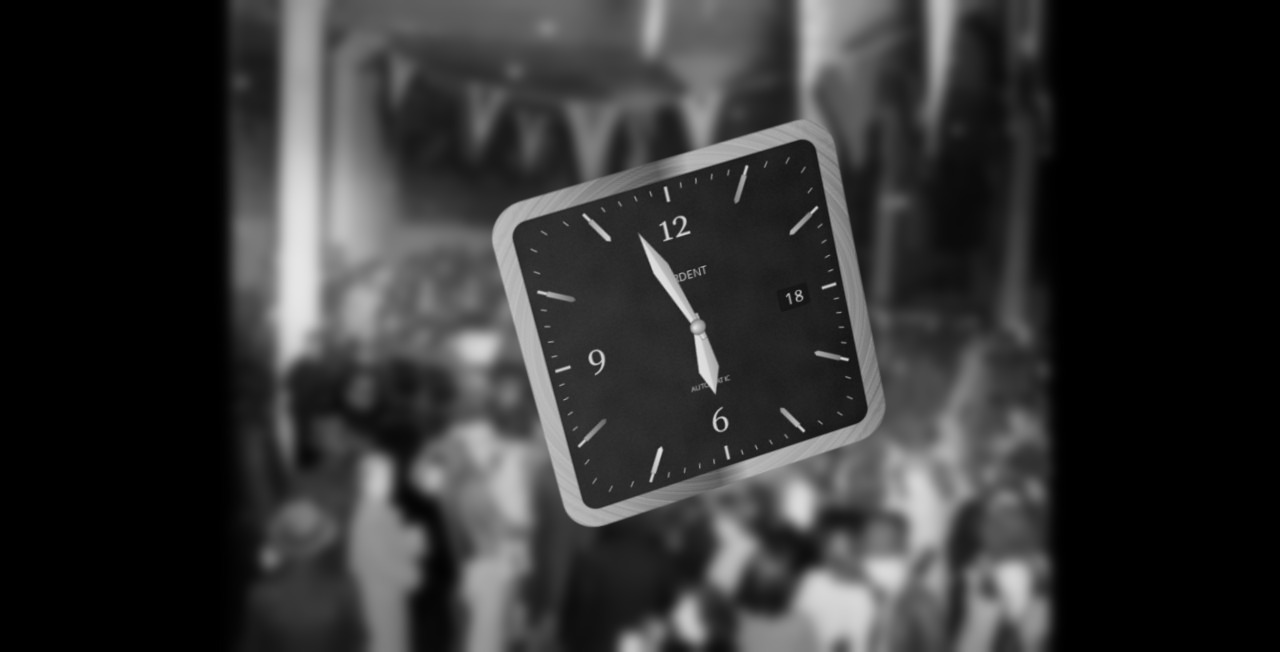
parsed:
**5:57**
